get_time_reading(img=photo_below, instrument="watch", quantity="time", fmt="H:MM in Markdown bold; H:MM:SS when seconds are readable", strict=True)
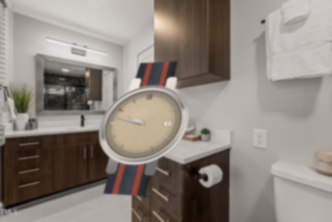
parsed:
**9:47**
